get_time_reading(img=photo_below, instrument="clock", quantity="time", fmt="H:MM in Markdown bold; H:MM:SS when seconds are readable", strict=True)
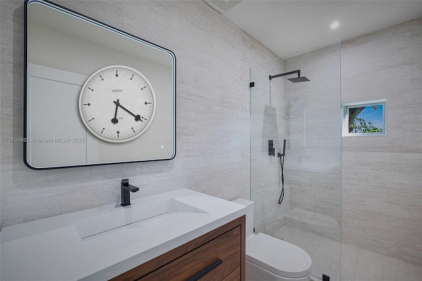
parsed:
**6:21**
